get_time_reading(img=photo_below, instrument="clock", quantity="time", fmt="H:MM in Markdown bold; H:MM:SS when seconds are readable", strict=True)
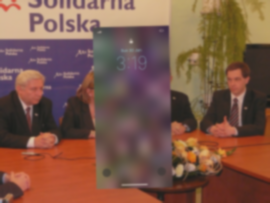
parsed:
**3:19**
